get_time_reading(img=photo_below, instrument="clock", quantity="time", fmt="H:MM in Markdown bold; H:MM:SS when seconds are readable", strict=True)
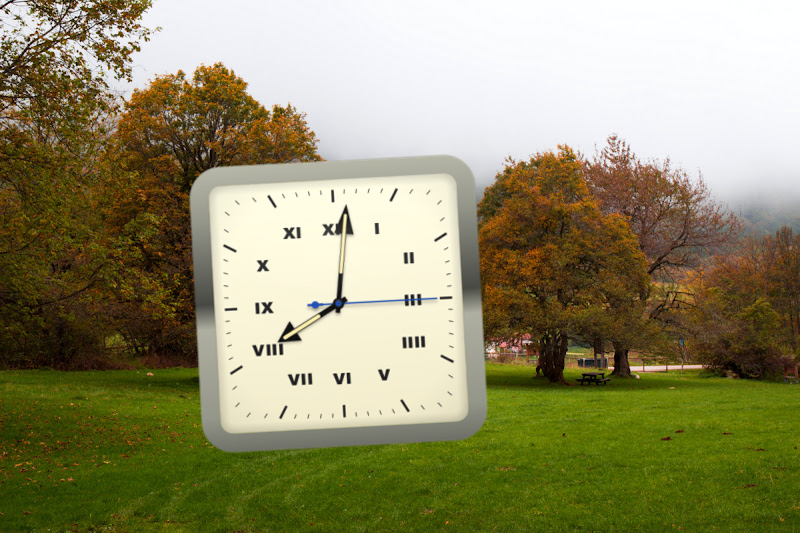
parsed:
**8:01:15**
